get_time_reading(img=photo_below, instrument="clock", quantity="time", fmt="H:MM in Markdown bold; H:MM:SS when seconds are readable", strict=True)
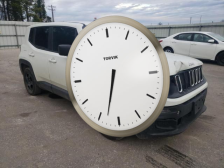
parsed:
**6:33**
